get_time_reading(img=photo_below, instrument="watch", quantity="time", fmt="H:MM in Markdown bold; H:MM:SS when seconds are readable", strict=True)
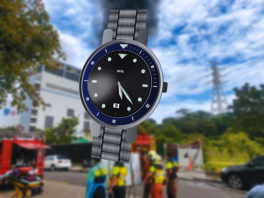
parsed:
**5:23**
